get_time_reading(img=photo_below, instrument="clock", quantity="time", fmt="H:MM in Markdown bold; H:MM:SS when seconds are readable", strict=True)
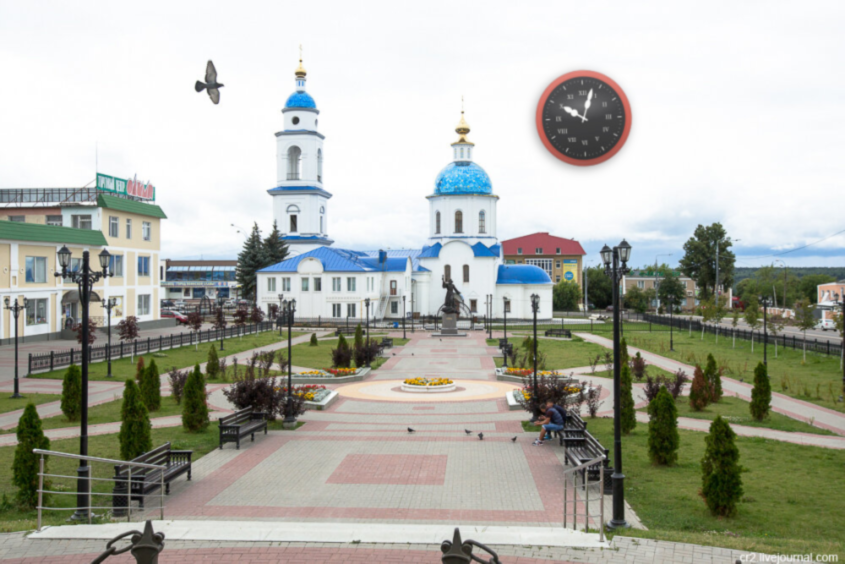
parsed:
**10:03**
